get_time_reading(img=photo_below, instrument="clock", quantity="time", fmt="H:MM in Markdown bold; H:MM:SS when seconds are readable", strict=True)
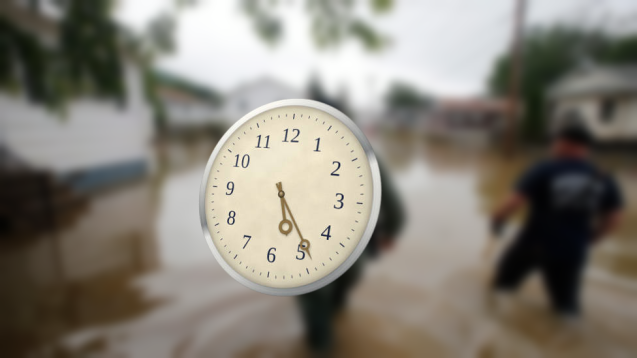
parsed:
**5:24**
